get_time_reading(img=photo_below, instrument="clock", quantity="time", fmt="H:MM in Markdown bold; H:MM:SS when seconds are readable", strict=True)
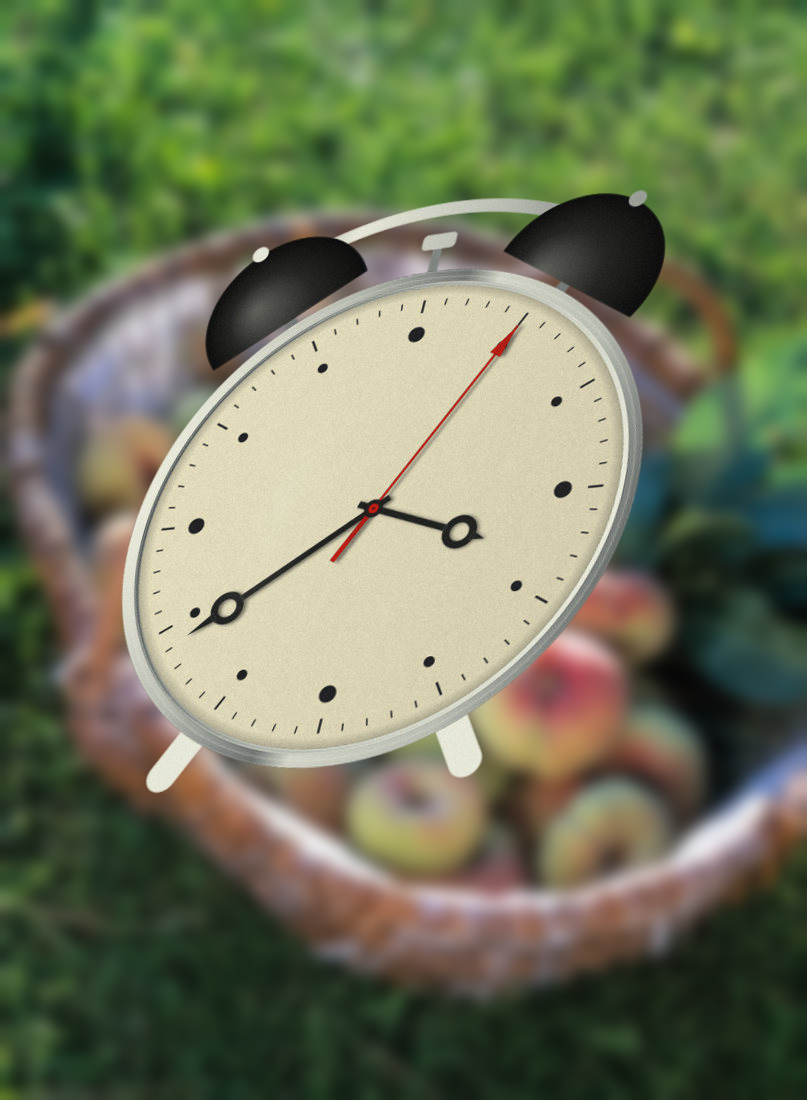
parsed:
**3:39:05**
